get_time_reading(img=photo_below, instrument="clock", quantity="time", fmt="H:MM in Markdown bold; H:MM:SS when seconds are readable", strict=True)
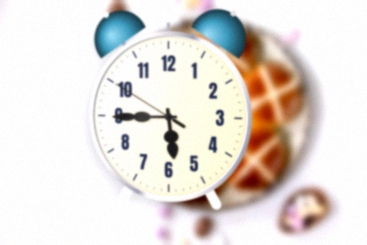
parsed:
**5:44:50**
